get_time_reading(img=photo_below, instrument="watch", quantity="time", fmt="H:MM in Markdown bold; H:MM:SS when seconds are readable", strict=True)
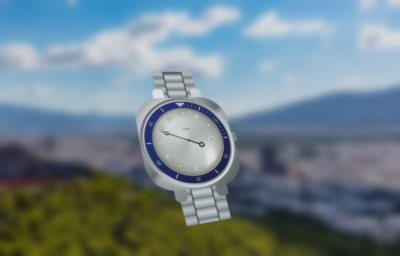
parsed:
**3:49**
